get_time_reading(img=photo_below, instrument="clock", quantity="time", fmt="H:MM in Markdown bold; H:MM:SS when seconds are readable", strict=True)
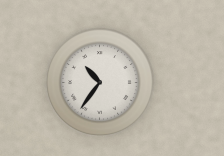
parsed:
**10:36**
